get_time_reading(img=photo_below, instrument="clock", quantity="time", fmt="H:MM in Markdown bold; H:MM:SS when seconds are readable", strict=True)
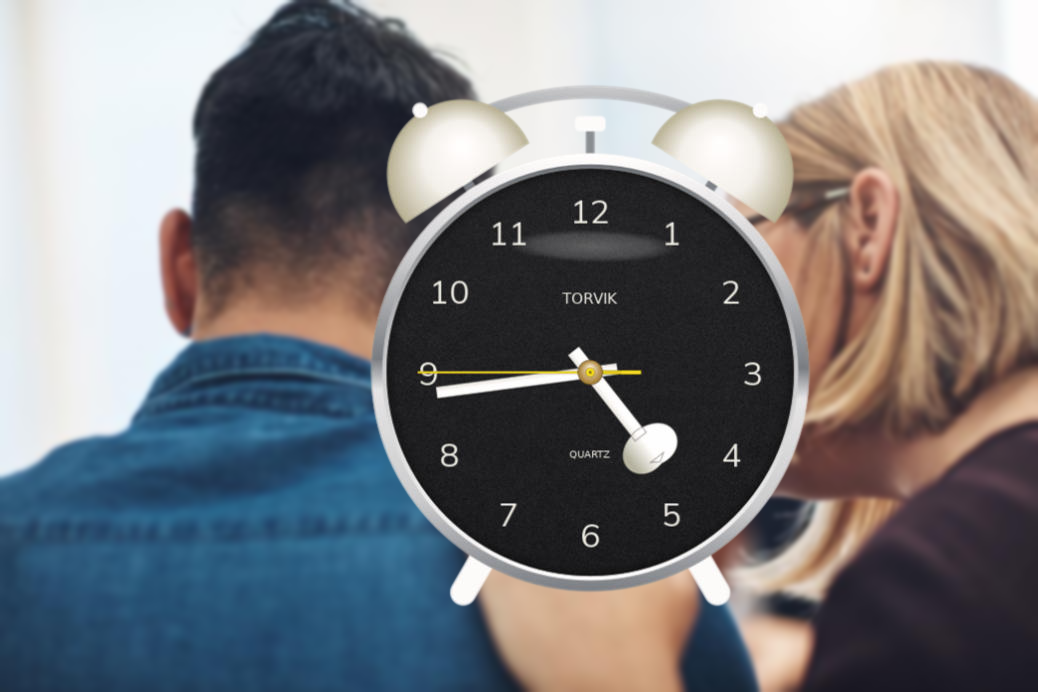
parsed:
**4:43:45**
